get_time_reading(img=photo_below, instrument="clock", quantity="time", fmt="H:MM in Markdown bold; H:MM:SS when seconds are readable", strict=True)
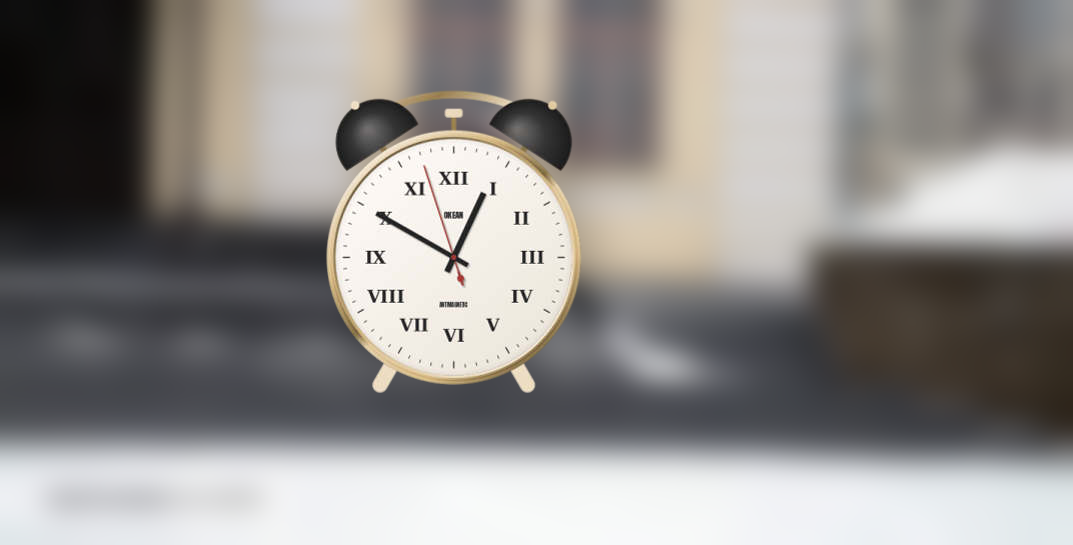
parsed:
**12:49:57**
